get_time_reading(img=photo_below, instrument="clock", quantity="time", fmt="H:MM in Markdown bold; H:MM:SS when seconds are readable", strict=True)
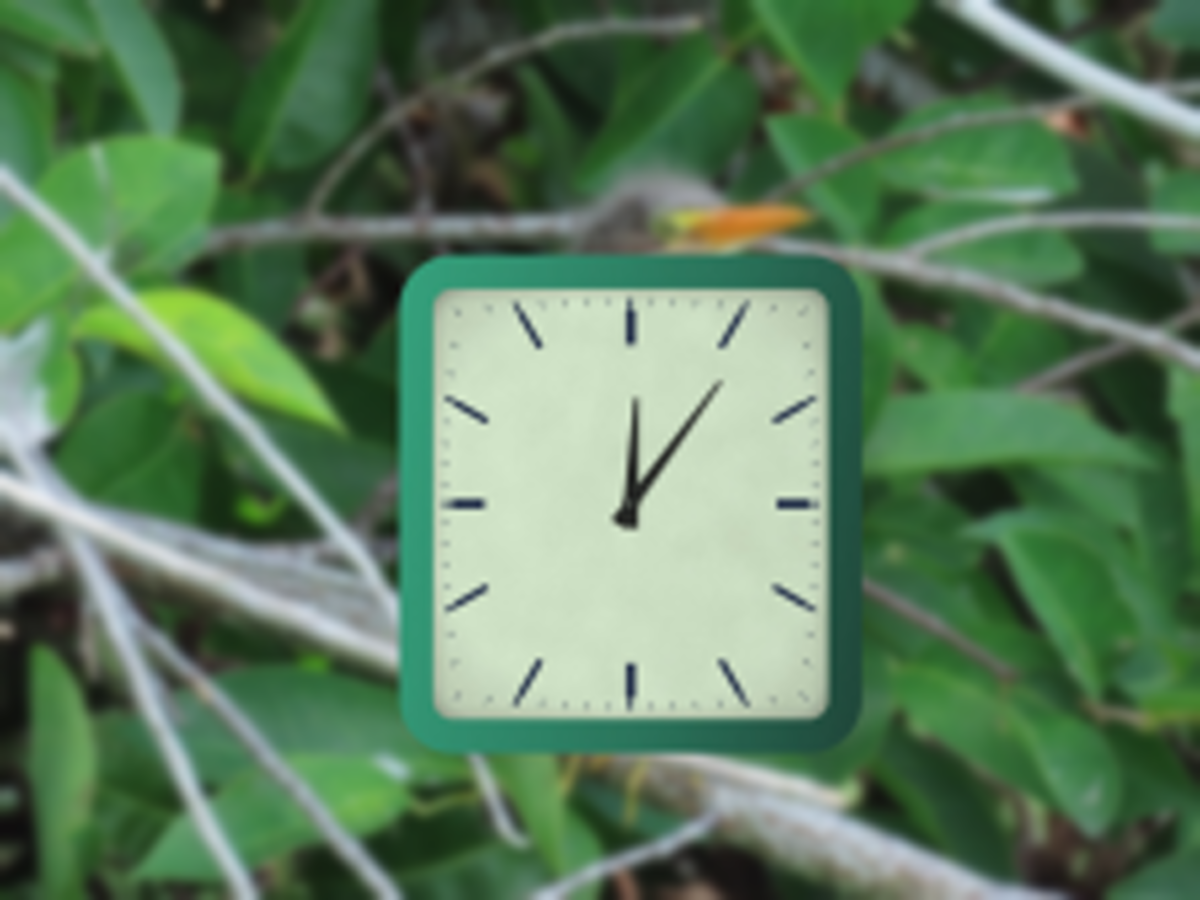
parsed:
**12:06**
